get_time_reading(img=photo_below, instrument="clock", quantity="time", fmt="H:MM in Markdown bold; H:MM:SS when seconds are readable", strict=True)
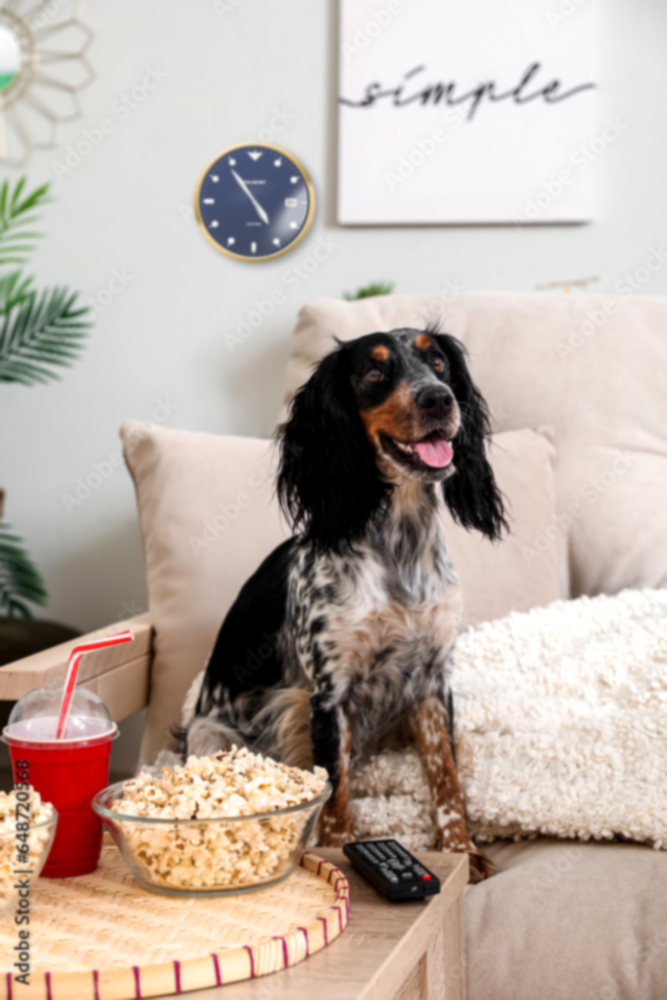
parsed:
**4:54**
